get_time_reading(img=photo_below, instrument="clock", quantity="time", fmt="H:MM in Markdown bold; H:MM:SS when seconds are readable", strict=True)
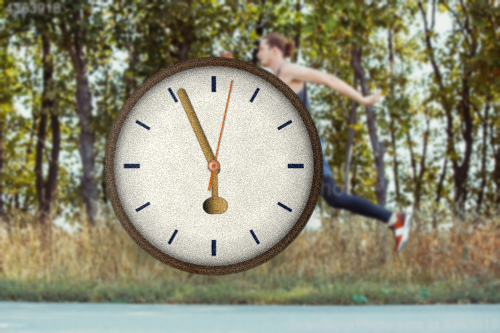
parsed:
**5:56:02**
